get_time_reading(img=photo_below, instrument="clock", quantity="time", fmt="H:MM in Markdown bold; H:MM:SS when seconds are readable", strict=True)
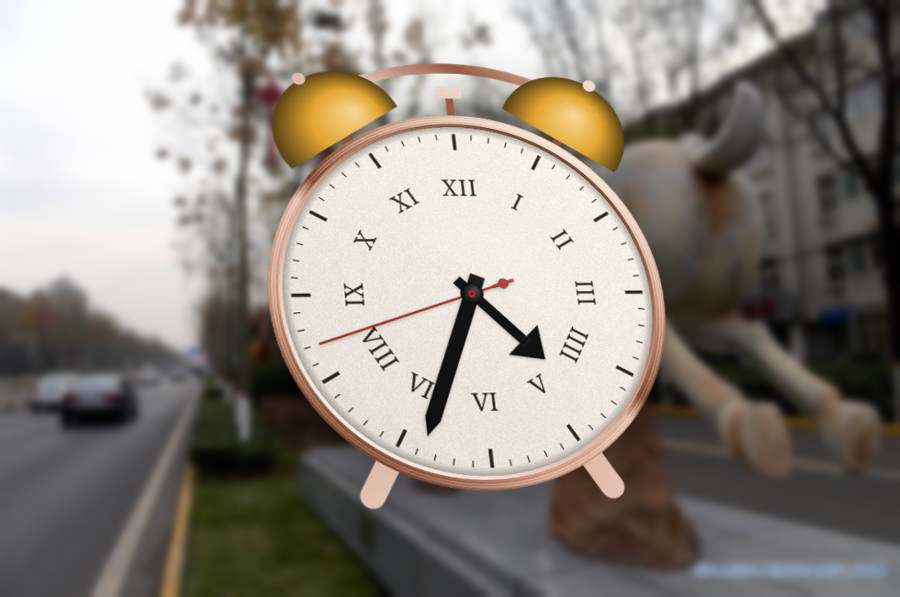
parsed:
**4:33:42**
